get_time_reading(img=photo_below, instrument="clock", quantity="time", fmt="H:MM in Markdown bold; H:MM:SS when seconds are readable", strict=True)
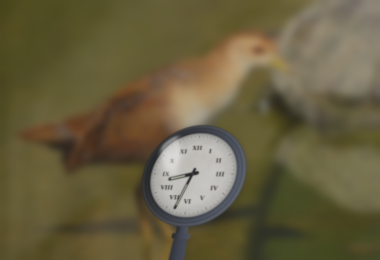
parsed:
**8:33**
